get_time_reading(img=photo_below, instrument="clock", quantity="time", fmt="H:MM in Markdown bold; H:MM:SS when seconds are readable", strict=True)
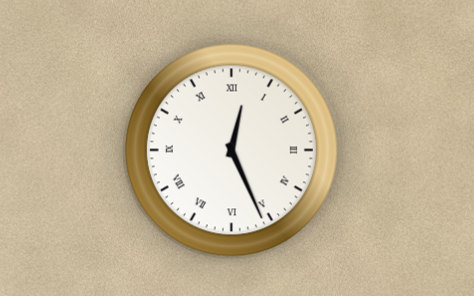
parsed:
**12:26**
